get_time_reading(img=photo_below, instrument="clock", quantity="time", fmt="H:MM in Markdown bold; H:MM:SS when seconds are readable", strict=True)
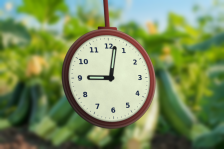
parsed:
**9:02**
